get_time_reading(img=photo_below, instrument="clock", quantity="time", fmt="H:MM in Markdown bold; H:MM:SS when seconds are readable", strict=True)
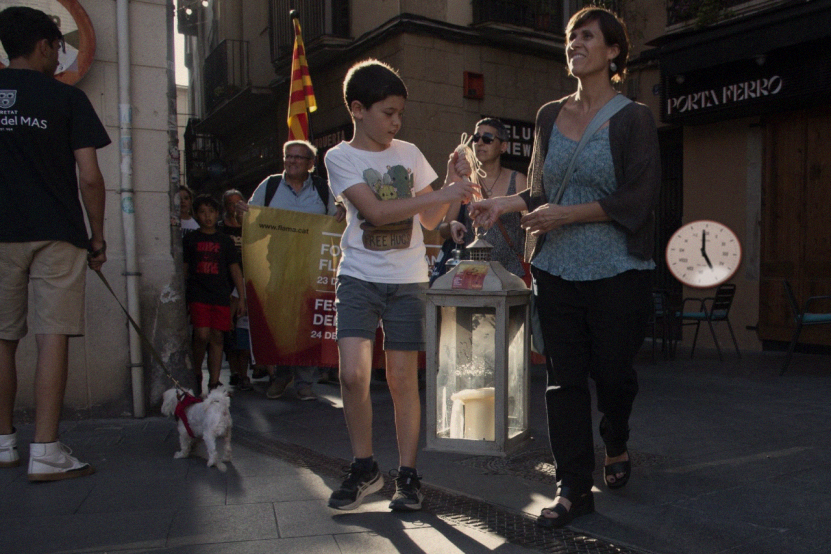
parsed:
**4:59**
